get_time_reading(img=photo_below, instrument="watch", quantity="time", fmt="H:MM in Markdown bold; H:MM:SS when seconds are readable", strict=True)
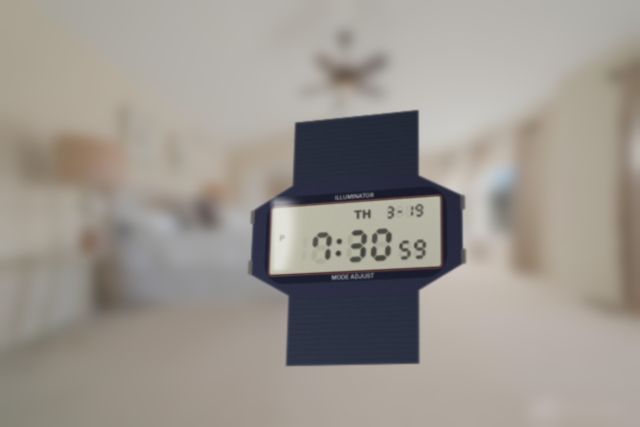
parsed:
**7:30:59**
